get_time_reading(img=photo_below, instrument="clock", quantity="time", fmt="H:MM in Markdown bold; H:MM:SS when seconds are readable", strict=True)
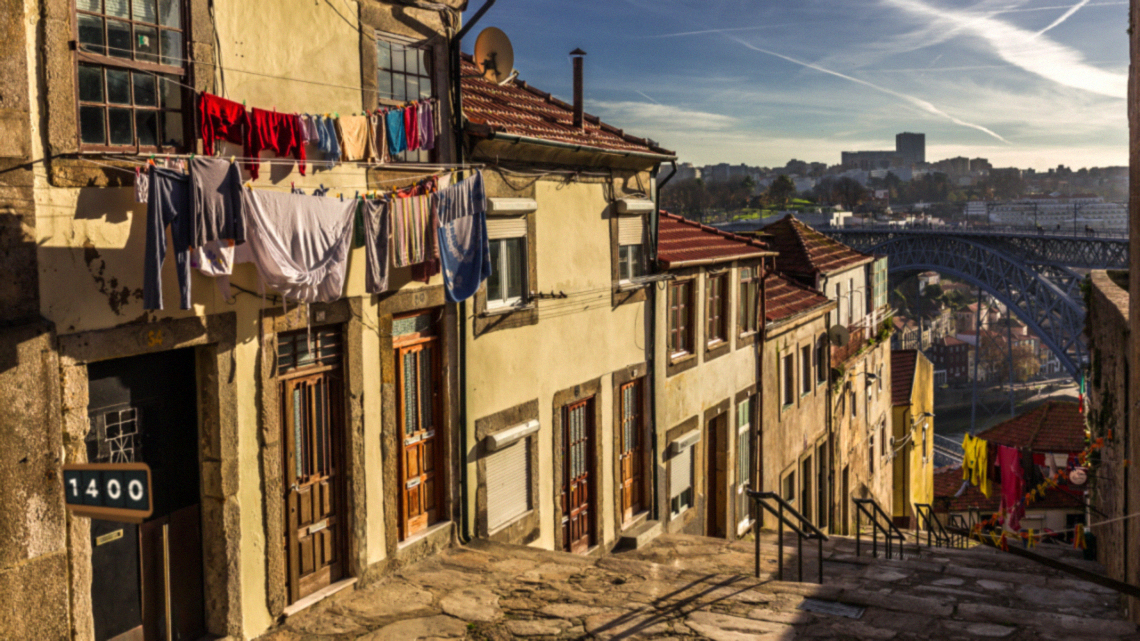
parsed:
**14:00**
